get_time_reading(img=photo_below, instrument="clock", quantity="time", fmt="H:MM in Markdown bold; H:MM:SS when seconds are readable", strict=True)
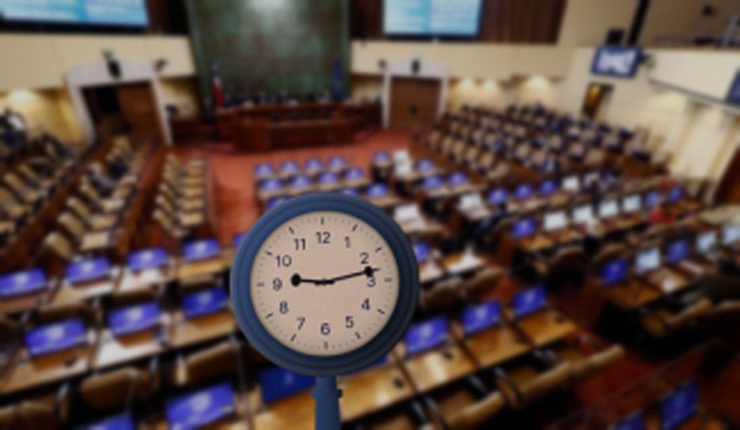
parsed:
**9:13**
